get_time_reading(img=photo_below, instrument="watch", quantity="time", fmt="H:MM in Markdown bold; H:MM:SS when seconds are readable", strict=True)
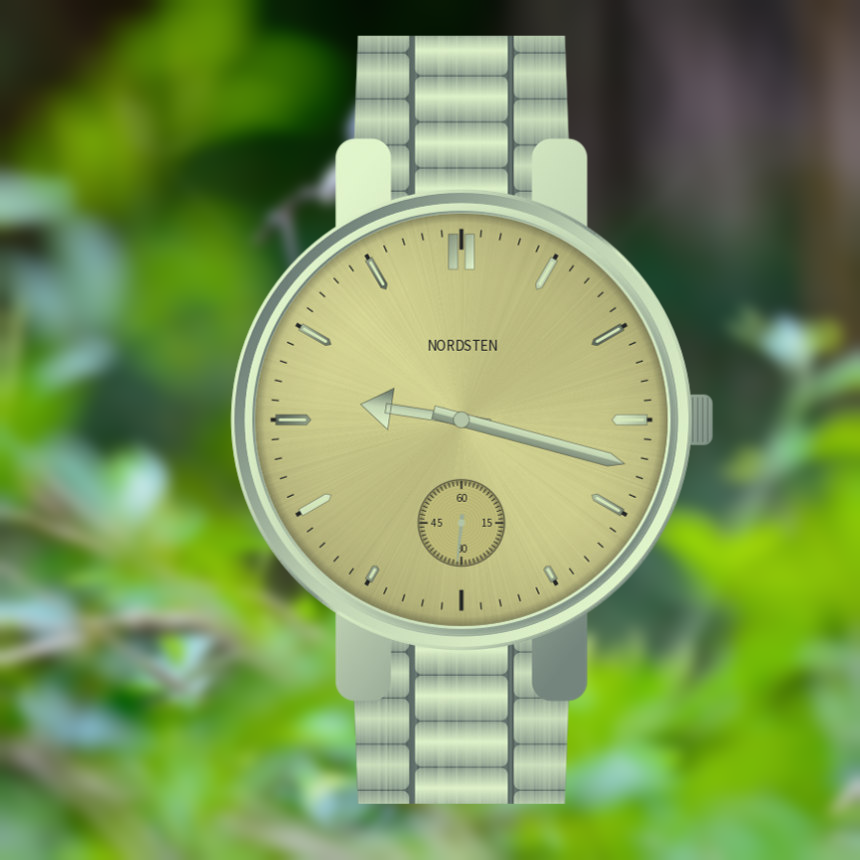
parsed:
**9:17:31**
